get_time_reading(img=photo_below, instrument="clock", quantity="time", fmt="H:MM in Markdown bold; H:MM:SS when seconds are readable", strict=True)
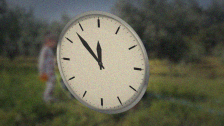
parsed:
**11:53**
